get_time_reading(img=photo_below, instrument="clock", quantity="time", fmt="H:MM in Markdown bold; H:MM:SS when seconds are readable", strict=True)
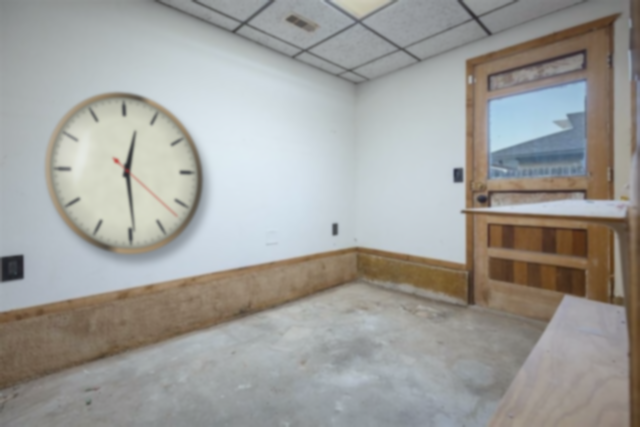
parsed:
**12:29:22**
